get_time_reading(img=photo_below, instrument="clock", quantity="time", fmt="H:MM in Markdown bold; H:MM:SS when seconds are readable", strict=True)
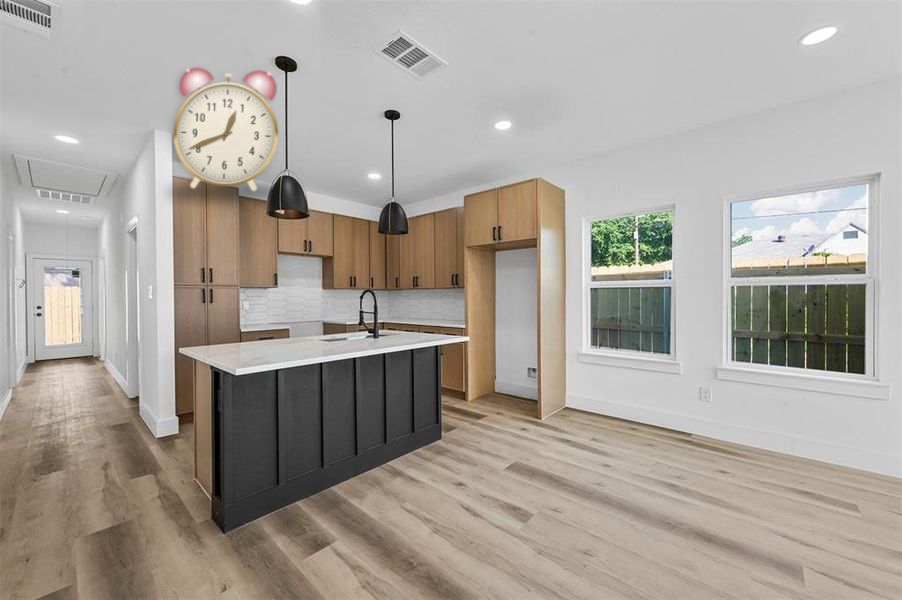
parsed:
**12:41**
